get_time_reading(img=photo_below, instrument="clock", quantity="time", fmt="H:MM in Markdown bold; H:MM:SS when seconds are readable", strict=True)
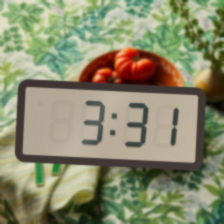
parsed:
**3:31**
